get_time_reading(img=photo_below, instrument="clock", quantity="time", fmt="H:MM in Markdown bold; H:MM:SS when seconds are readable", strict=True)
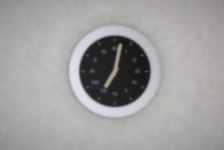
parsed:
**7:02**
